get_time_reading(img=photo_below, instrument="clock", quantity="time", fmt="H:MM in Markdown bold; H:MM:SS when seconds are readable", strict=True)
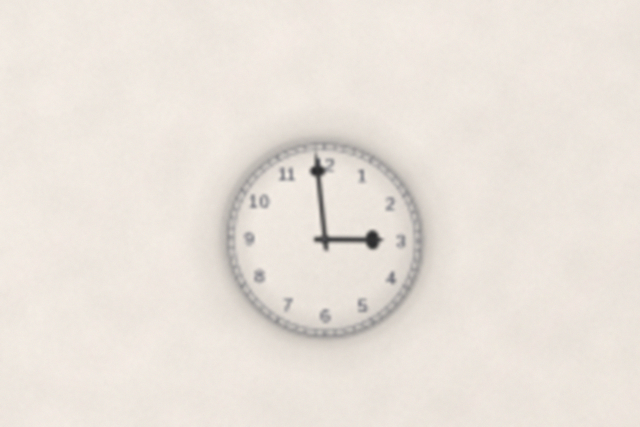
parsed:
**2:59**
